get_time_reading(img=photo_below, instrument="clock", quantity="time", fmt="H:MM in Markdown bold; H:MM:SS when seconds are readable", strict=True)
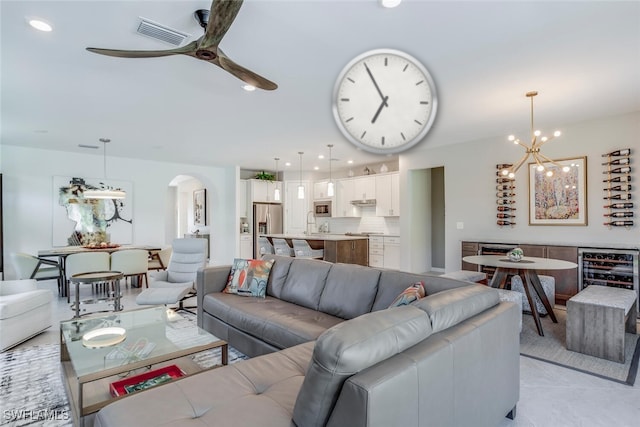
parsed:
**6:55**
